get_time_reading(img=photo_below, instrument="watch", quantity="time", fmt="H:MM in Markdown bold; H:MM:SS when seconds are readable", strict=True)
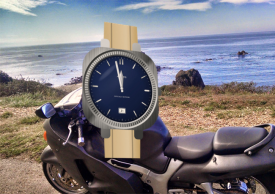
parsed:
**11:58**
